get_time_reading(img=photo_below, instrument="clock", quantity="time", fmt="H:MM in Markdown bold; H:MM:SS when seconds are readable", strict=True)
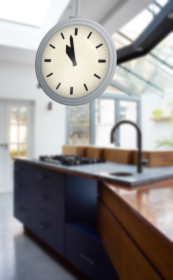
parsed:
**10:58**
